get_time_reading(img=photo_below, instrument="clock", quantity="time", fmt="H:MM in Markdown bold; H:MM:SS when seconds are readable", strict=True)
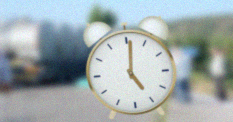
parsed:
**5:01**
